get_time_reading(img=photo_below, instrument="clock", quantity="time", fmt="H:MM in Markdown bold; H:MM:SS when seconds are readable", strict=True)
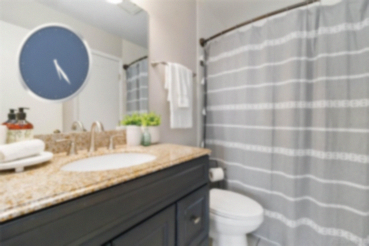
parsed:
**5:24**
